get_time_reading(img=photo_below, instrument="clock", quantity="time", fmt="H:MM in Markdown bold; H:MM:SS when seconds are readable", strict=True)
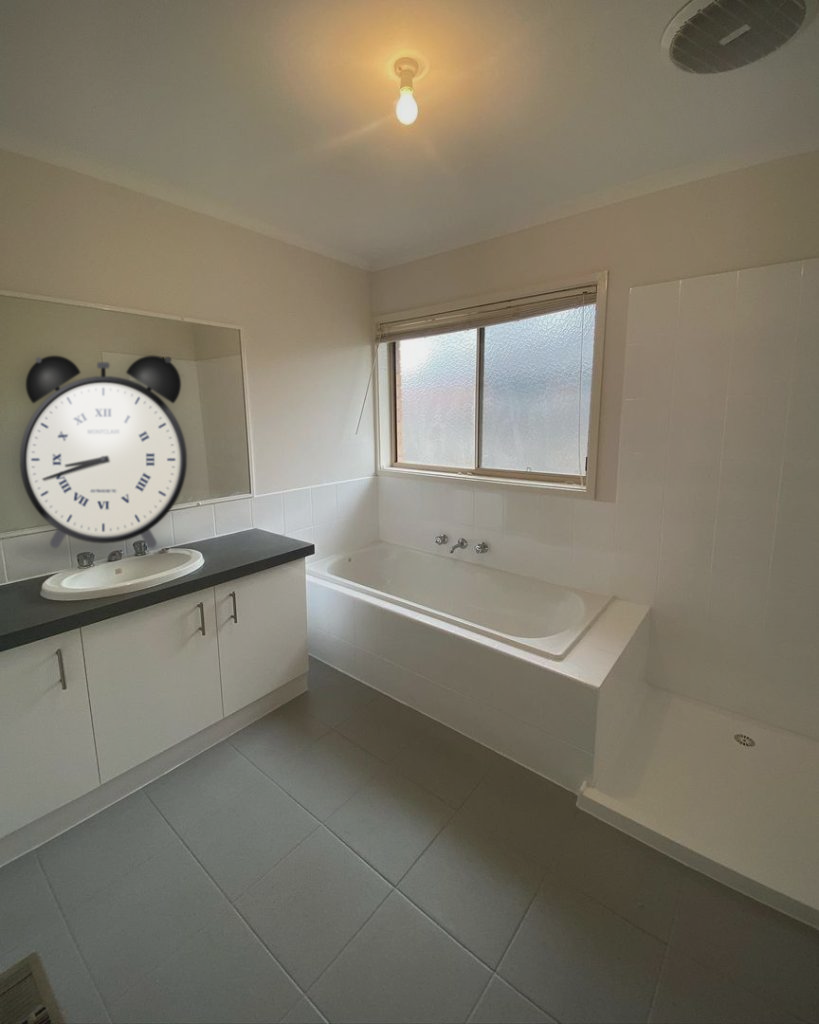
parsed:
**8:42**
